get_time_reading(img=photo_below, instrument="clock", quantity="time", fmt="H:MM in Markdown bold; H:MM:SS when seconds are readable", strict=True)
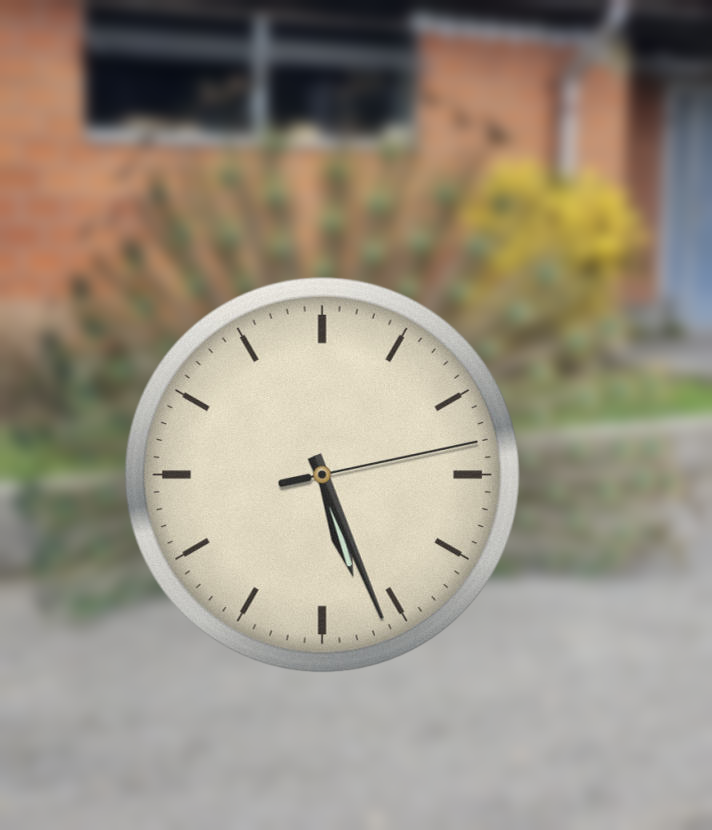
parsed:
**5:26:13**
